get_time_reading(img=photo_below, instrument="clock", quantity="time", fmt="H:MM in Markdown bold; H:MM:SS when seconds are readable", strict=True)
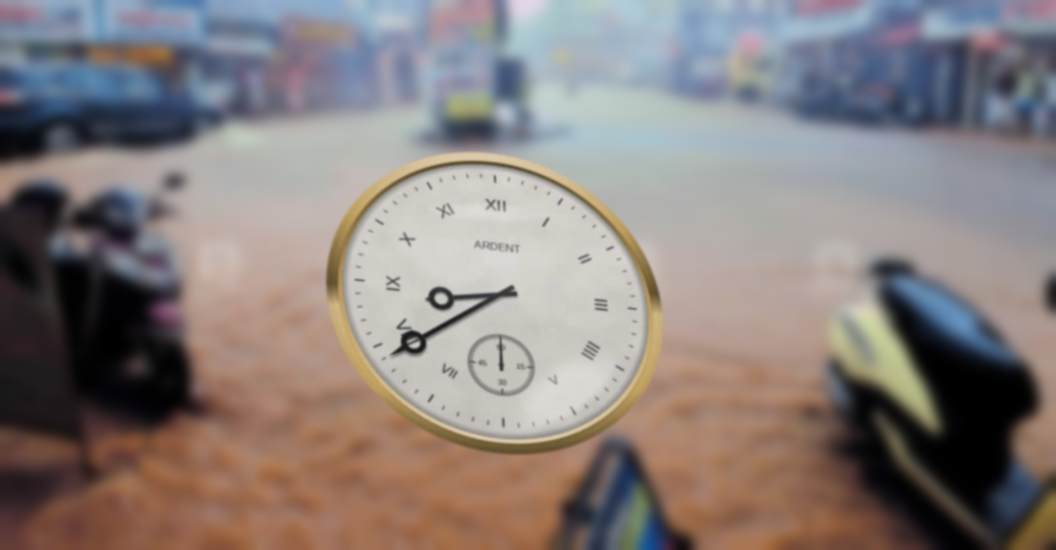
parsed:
**8:39**
